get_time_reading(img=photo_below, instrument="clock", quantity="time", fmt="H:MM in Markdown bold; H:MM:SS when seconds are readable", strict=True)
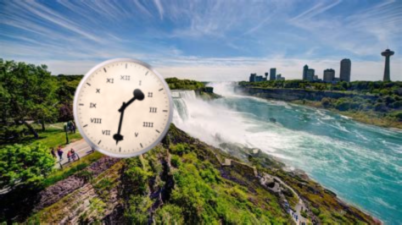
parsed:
**1:31**
